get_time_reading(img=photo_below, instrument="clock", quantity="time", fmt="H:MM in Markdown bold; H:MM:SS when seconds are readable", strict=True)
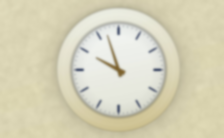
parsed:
**9:57**
